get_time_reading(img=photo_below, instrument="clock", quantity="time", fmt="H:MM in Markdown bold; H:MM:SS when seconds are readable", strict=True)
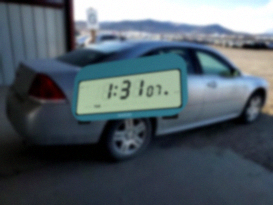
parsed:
**1:31**
